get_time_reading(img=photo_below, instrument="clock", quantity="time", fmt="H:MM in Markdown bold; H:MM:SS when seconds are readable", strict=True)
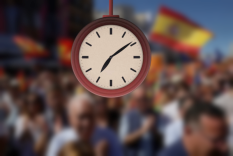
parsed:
**7:09**
